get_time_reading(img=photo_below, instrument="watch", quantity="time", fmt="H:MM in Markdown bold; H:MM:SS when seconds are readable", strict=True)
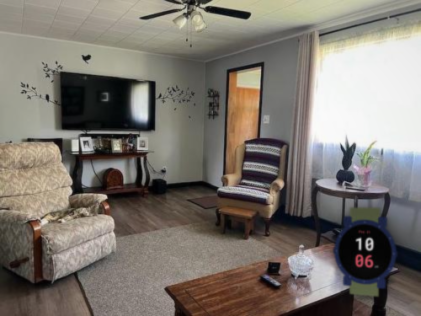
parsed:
**10:06**
